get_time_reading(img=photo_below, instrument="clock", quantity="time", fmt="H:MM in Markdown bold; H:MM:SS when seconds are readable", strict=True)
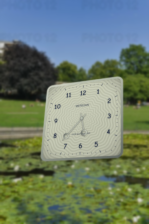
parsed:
**5:37**
